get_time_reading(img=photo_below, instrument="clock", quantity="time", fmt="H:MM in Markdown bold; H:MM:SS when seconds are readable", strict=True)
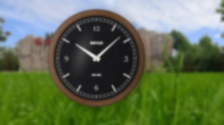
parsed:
**10:08**
